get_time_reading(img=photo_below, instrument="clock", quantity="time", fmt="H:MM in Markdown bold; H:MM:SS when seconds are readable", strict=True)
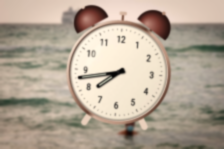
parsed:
**7:43**
